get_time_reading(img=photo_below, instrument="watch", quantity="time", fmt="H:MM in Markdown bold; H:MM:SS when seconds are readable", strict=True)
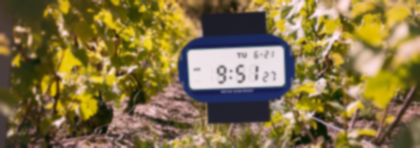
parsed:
**9:51**
